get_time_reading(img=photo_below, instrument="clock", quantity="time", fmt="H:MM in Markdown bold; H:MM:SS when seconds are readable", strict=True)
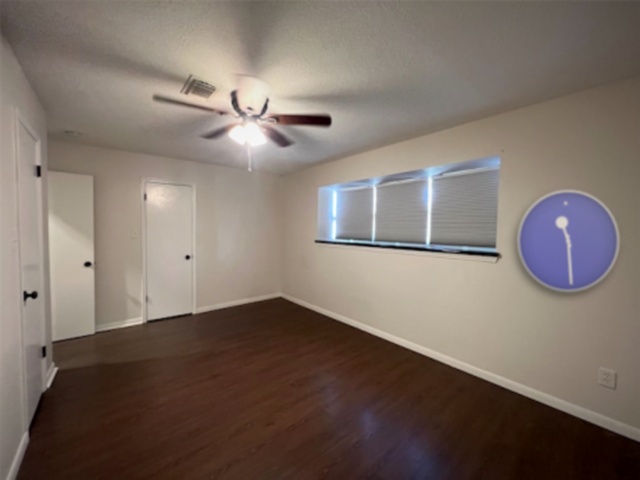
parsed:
**11:30**
